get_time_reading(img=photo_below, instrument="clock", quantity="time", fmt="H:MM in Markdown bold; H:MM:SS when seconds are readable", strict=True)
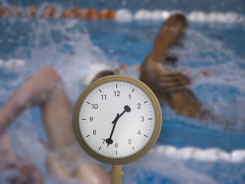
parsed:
**1:33**
